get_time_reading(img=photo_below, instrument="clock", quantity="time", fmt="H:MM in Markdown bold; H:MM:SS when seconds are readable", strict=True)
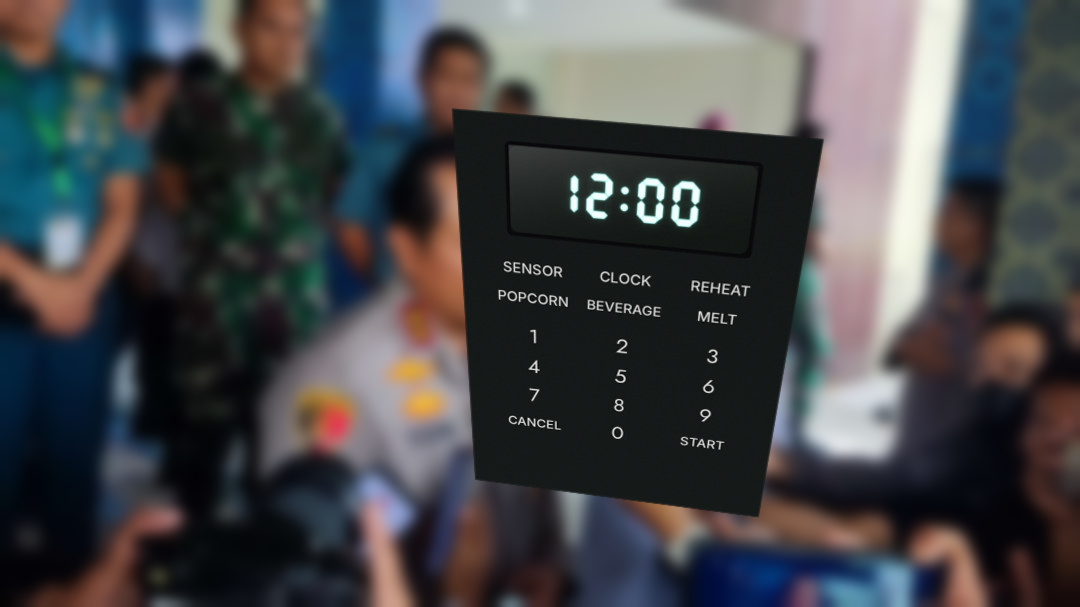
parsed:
**12:00**
